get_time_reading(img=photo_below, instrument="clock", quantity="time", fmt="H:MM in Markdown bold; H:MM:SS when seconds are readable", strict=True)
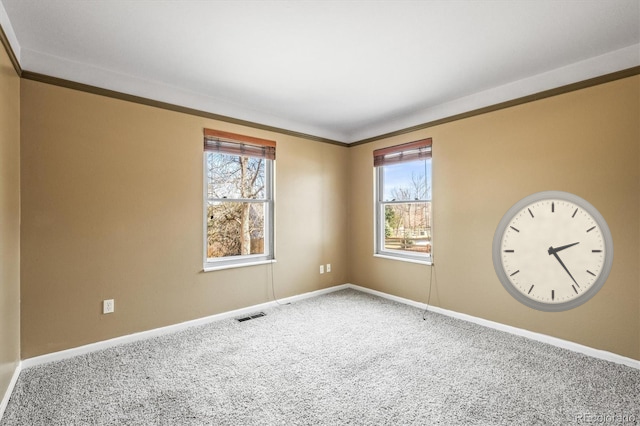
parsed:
**2:24**
